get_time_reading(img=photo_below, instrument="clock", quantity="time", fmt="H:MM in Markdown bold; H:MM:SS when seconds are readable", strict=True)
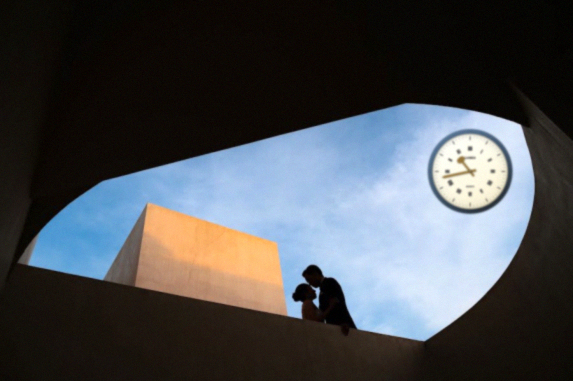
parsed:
**10:43**
